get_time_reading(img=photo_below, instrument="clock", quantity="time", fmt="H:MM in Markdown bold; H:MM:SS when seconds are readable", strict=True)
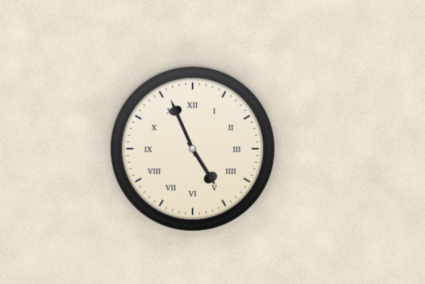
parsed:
**4:56**
